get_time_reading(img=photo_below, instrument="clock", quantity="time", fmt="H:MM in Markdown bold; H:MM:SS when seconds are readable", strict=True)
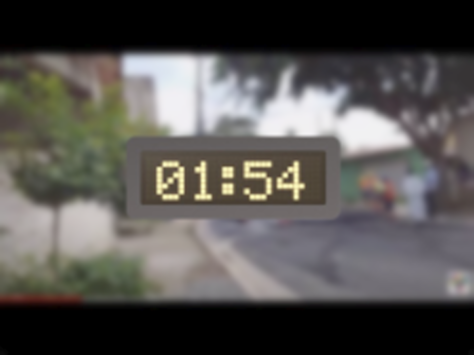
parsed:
**1:54**
